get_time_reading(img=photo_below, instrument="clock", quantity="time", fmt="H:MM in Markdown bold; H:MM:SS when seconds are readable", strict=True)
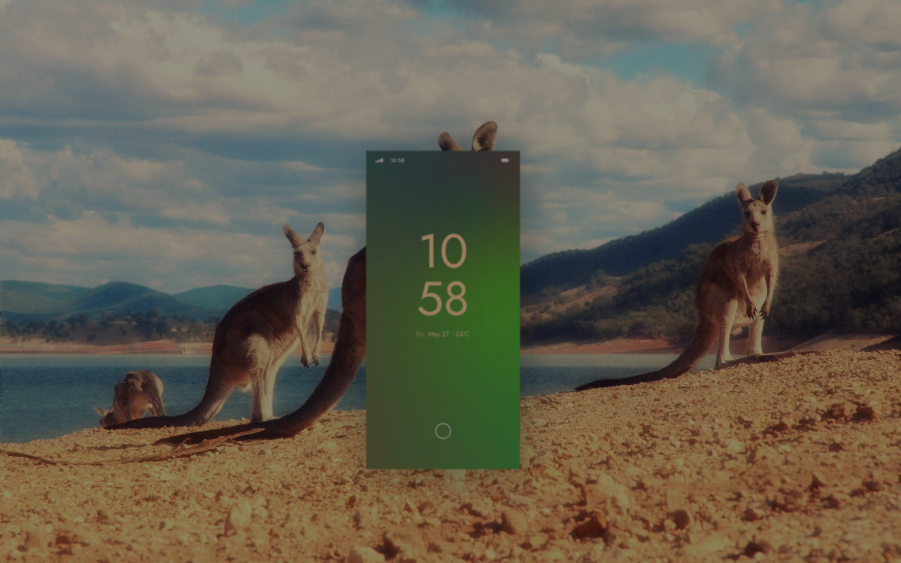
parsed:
**10:58**
